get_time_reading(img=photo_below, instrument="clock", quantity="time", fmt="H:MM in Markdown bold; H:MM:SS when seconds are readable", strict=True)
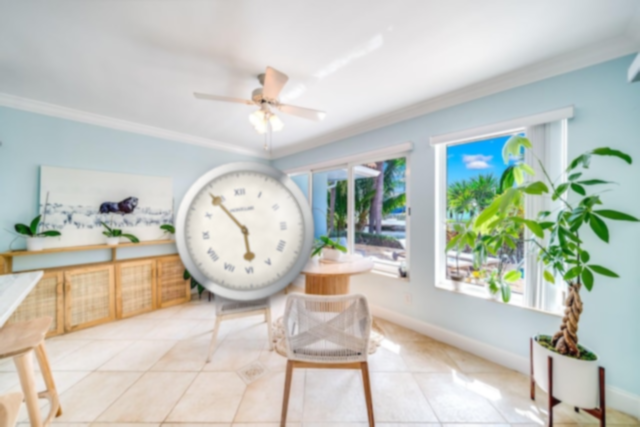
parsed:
**5:54**
